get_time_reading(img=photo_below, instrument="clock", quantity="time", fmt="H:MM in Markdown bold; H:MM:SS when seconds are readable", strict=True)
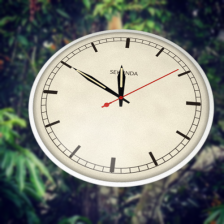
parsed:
**11:50:09**
